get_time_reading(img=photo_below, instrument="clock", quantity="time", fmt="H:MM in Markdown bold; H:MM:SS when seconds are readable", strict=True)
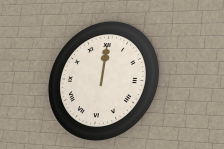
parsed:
**12:00**
